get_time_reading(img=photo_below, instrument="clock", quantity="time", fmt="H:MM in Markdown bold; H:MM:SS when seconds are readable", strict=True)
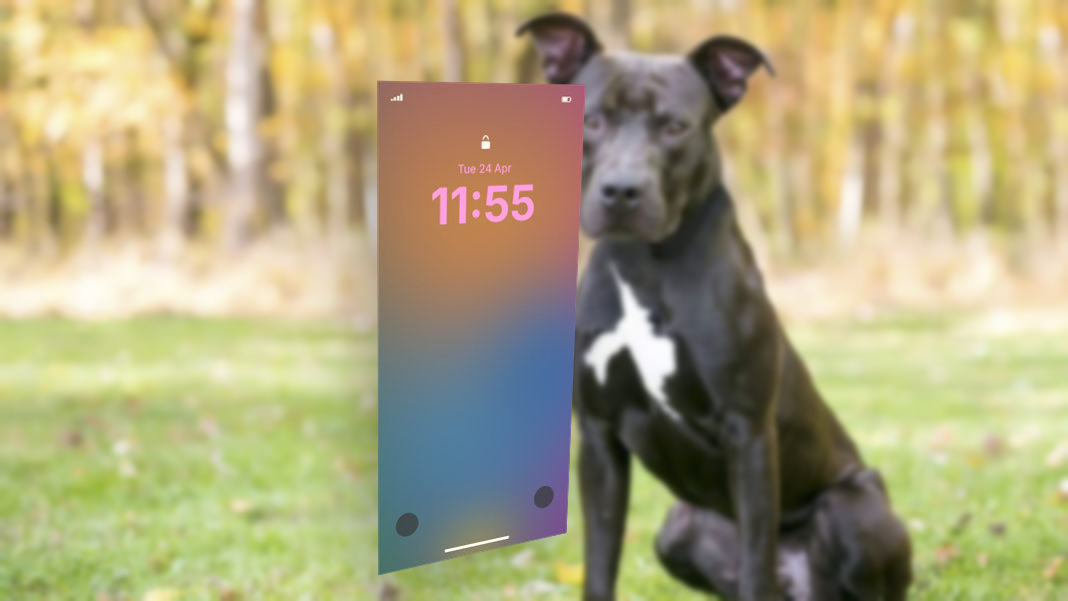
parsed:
**11:55**
